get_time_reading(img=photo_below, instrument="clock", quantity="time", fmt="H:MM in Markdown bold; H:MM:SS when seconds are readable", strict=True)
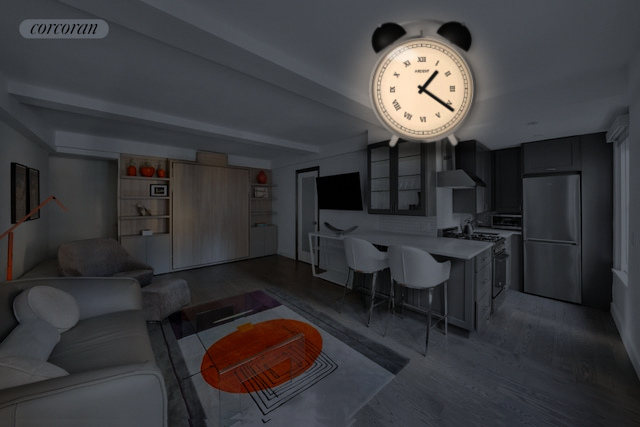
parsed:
**1:21**
